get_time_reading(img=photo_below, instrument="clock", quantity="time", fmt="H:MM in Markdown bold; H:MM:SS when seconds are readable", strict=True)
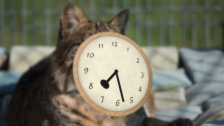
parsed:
**7:28**
